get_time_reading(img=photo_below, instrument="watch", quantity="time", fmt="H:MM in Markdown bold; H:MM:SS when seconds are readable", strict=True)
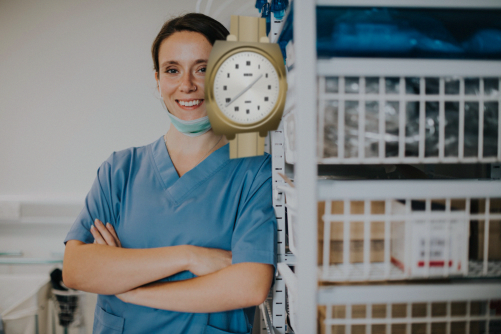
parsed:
**1:39**
